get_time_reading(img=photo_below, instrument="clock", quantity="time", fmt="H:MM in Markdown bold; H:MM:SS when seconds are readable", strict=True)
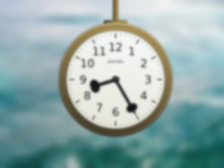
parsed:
**8:25**
